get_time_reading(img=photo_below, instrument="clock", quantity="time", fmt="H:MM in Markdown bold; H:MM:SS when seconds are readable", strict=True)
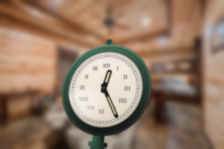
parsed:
**12:25**
